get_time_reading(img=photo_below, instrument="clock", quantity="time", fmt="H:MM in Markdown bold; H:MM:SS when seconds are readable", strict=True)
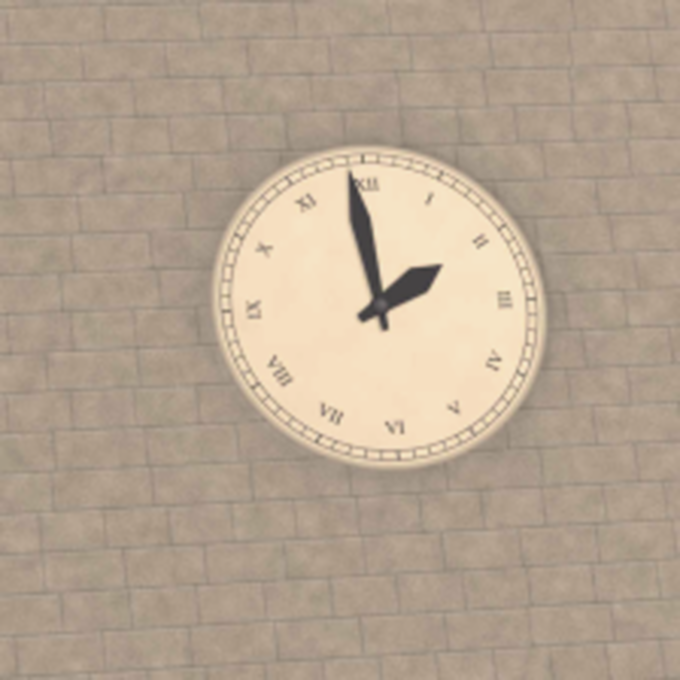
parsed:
**1:59**
